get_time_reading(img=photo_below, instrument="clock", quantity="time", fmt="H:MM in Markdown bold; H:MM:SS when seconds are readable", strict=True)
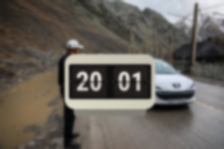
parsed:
**20:01**
